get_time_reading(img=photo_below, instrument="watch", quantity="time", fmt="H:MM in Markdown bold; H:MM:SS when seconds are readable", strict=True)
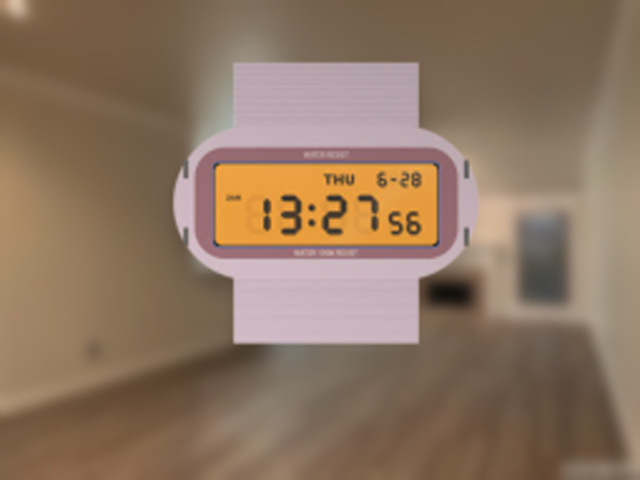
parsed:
**13:27:56**
